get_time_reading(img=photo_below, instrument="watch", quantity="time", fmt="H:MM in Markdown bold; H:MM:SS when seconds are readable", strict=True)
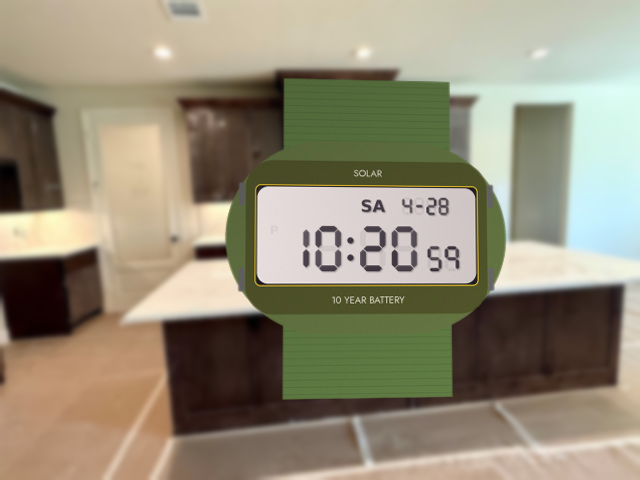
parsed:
**10:20:59**
